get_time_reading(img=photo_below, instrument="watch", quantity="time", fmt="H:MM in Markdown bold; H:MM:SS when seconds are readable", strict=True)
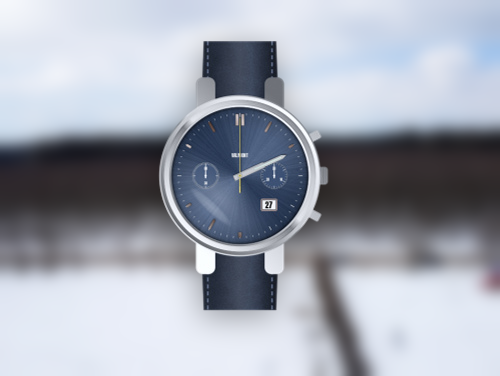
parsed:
**2:11**
